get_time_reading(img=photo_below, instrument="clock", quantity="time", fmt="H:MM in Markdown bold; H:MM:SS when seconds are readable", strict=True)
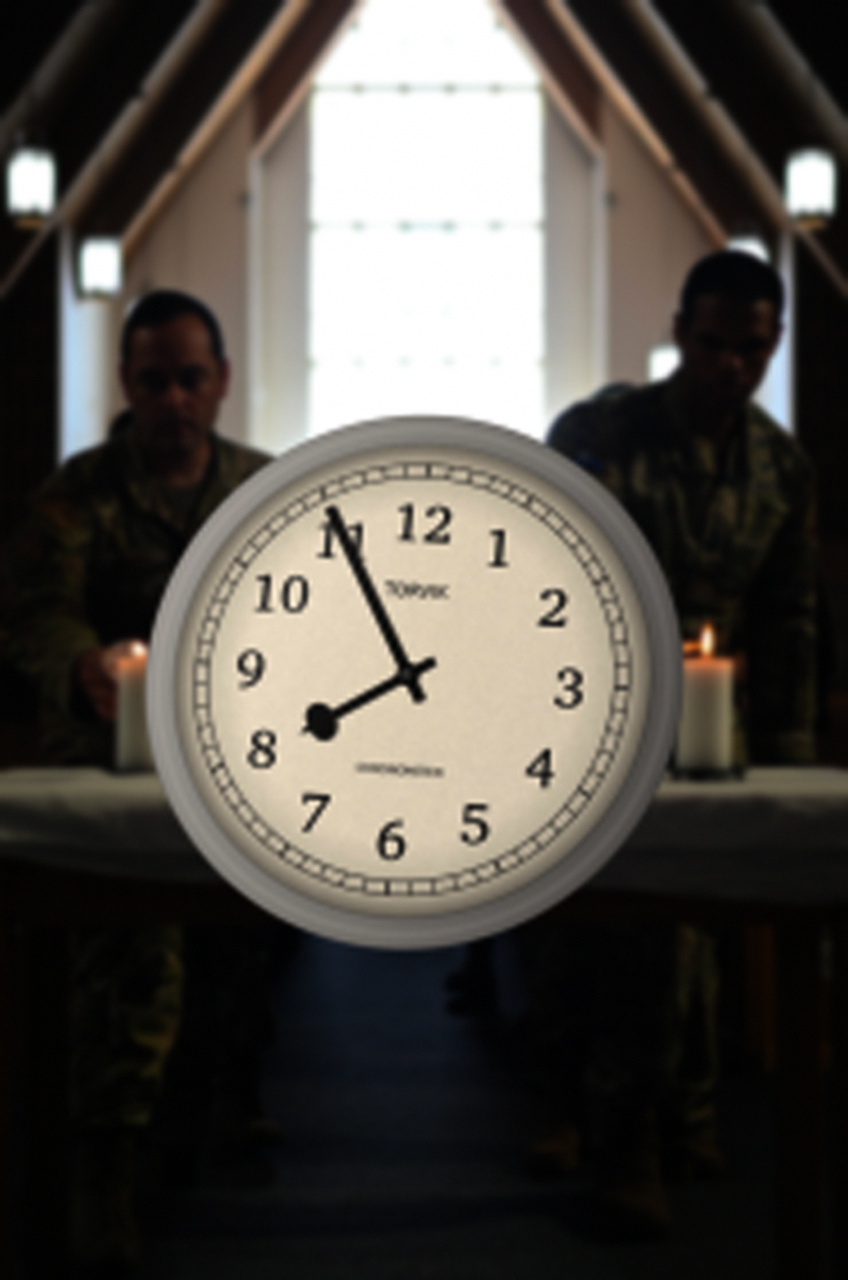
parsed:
**7:55**
